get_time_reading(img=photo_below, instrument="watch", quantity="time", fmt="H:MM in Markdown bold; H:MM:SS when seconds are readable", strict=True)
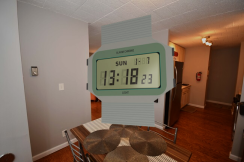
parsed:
**13:18:23**
